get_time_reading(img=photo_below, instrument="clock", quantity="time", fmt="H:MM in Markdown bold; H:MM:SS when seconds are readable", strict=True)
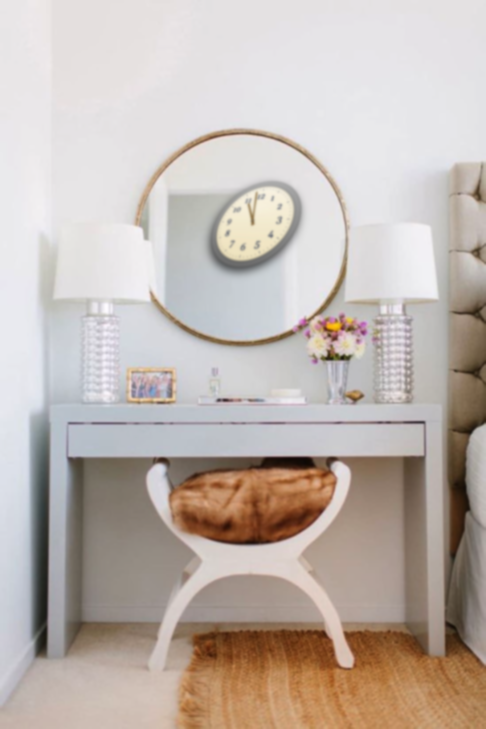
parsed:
**10:58**
